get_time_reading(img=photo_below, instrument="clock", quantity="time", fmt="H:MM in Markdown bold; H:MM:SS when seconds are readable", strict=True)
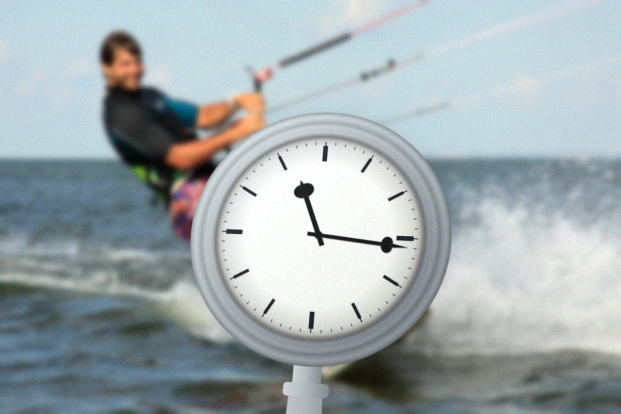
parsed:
**11:16**
